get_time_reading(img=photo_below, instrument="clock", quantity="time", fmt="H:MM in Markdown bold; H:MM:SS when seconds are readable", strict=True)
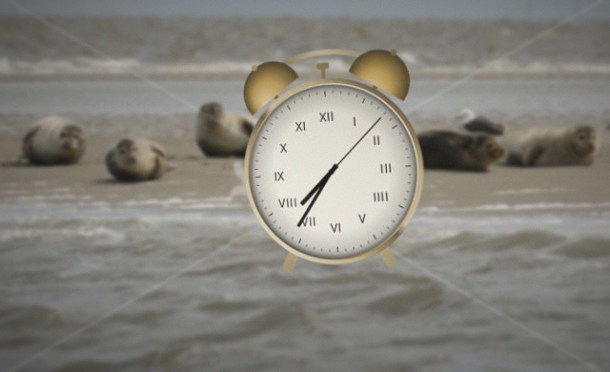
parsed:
**7:36:08**
